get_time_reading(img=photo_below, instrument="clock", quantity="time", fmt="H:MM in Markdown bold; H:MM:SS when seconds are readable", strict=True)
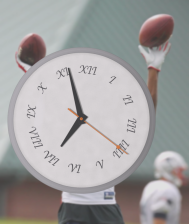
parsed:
**6:56:20**
